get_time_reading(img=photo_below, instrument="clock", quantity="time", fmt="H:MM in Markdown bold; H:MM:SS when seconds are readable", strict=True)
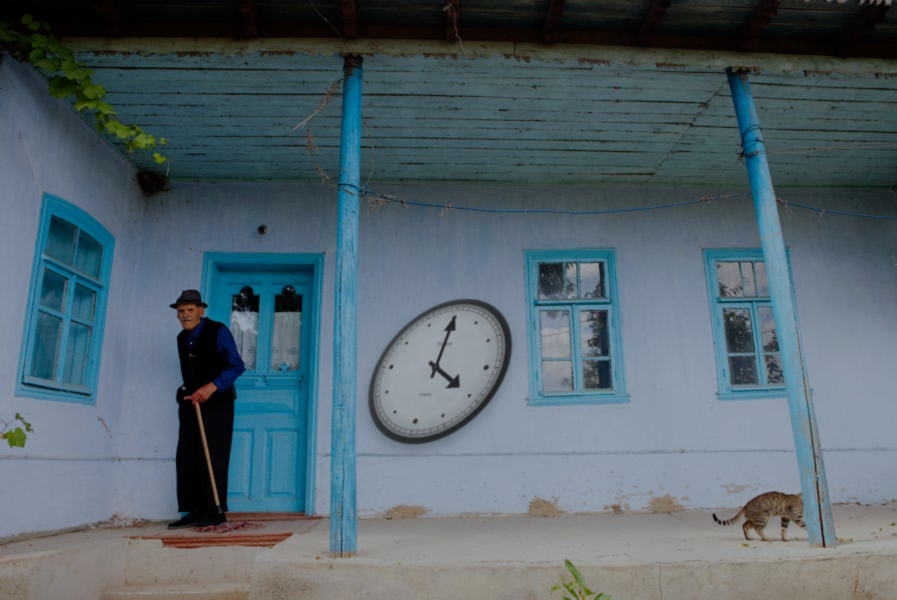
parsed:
**4:00**
